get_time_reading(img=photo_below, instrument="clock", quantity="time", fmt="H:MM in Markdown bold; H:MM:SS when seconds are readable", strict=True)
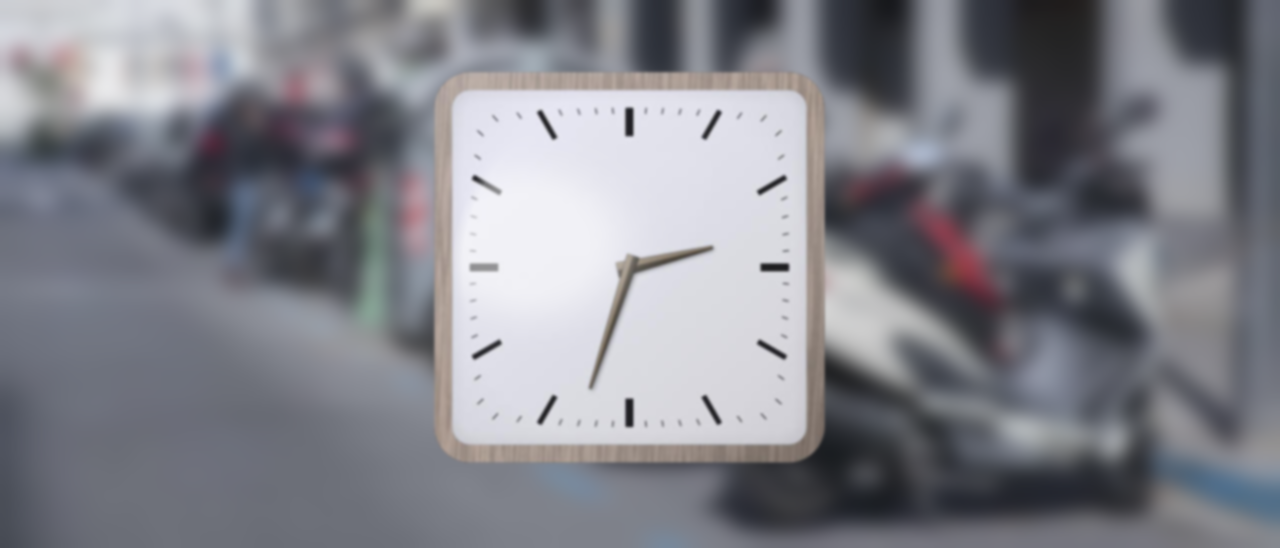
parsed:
**2:33**
